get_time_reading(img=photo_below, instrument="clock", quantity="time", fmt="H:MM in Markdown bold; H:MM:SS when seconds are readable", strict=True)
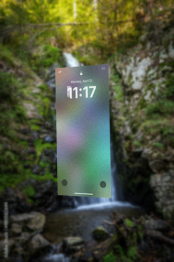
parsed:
**11:17**
